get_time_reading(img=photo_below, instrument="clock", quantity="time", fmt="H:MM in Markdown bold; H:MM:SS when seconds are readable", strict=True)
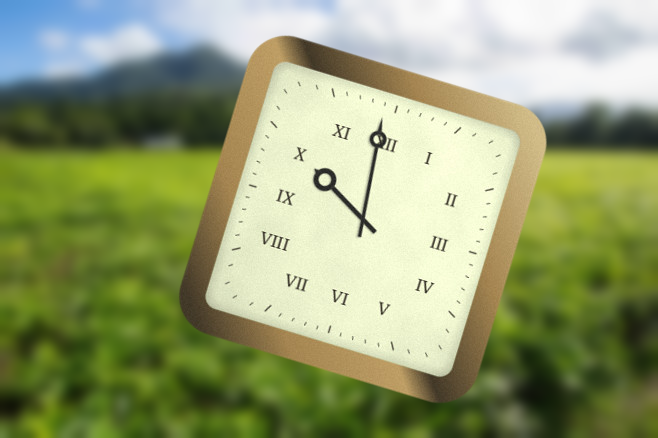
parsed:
**9:59**
